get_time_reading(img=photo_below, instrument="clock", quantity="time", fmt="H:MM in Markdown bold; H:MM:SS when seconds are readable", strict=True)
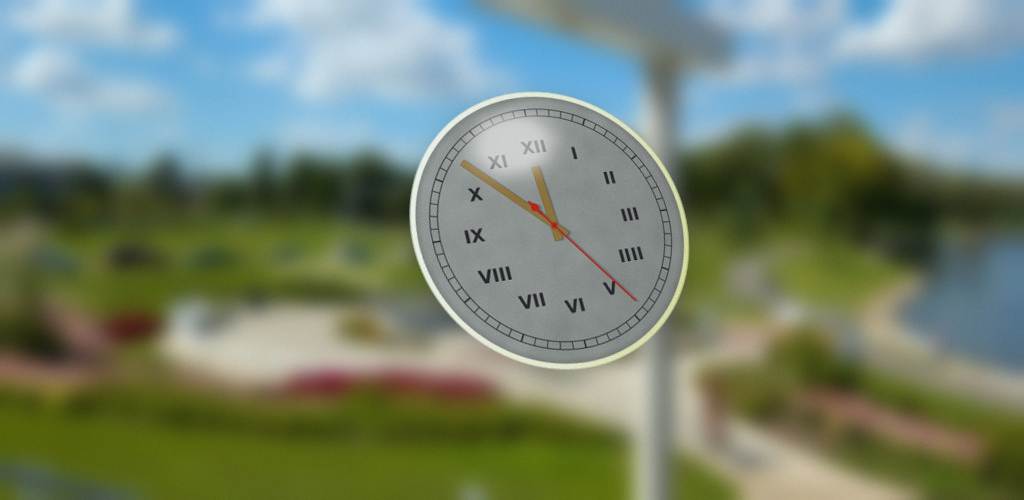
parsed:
**11:52:24**
